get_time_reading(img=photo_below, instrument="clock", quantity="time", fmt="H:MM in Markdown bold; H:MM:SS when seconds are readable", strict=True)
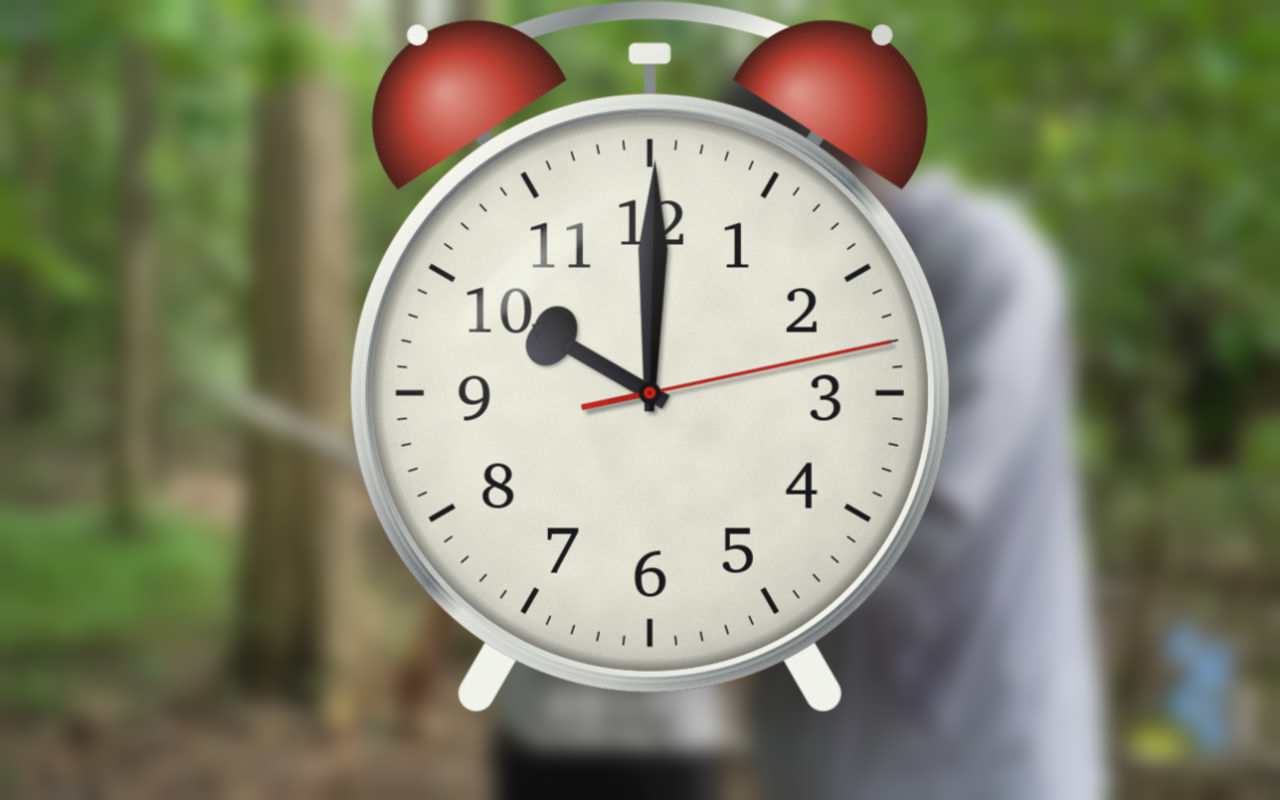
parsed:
**10:00:13**
